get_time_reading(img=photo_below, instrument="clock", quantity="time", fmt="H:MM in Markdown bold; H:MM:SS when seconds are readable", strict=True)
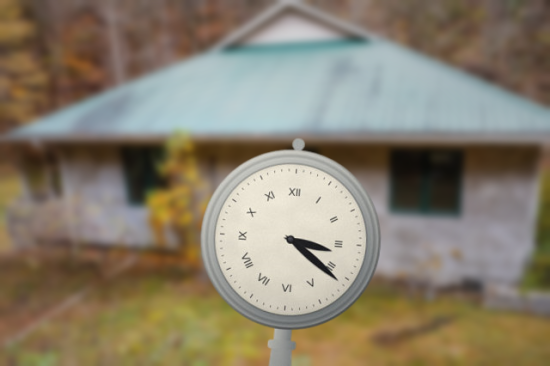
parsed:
**3:21**
